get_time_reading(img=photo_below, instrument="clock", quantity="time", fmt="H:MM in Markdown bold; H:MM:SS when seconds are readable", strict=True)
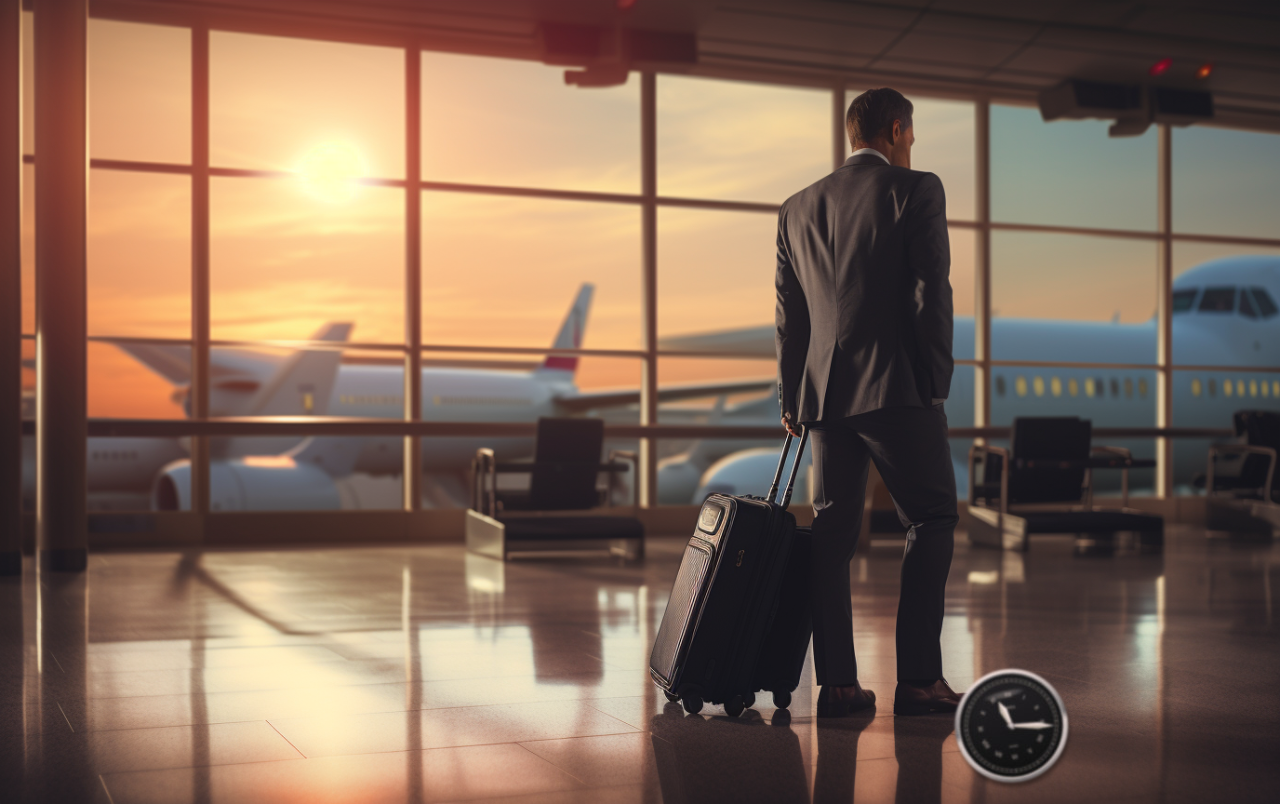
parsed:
**11:16**
